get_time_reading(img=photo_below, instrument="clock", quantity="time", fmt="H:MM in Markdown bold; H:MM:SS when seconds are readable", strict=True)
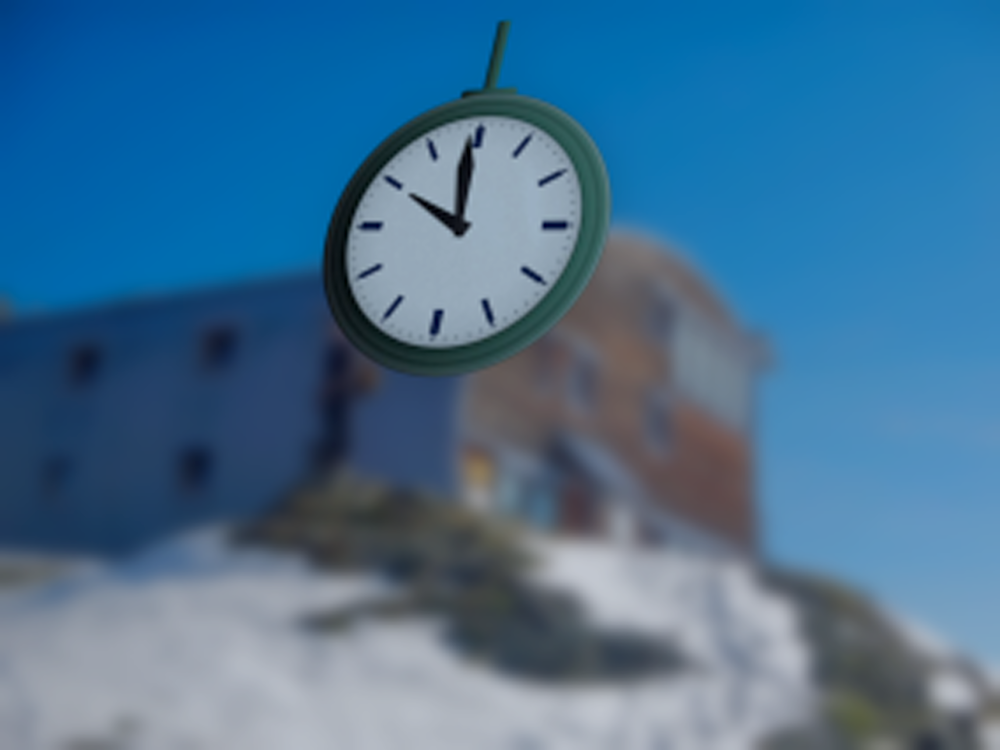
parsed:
**9:59**
